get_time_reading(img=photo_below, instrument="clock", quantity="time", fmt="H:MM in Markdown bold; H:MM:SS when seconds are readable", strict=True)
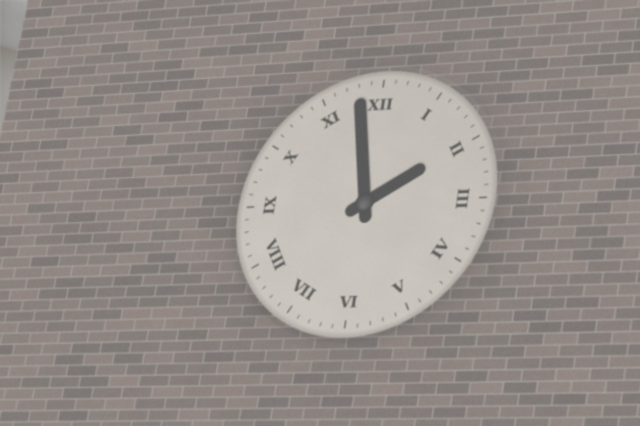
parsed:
**1:58**
